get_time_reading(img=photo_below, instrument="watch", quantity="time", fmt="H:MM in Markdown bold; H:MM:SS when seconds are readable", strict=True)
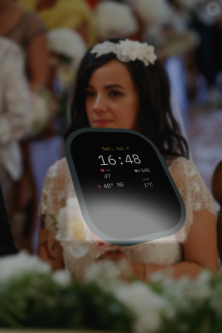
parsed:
**16:48**
